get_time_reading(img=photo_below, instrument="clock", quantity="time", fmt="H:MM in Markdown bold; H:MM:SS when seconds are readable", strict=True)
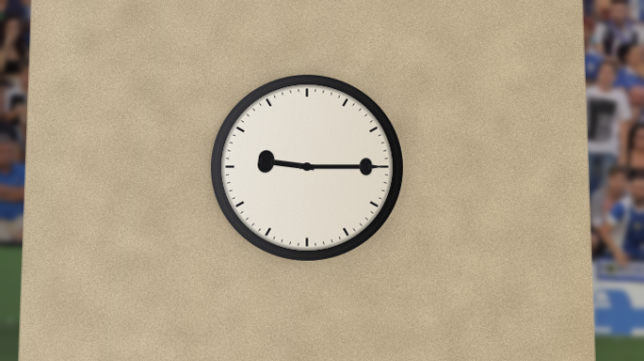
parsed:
**9:15**
